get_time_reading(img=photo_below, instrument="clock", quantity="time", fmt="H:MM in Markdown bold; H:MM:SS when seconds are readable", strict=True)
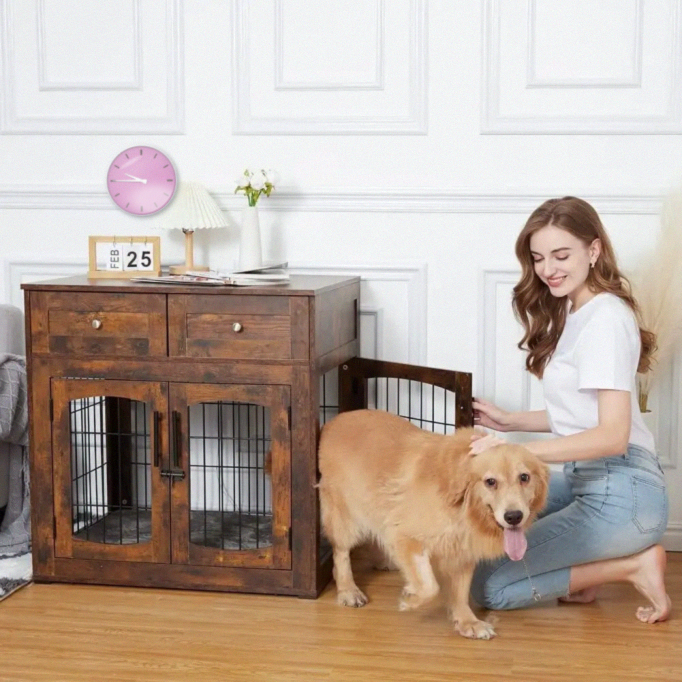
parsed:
**9:45**
